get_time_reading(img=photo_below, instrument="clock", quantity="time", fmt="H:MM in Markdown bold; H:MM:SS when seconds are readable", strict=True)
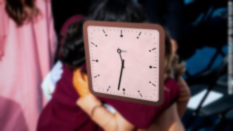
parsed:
**11:32**
